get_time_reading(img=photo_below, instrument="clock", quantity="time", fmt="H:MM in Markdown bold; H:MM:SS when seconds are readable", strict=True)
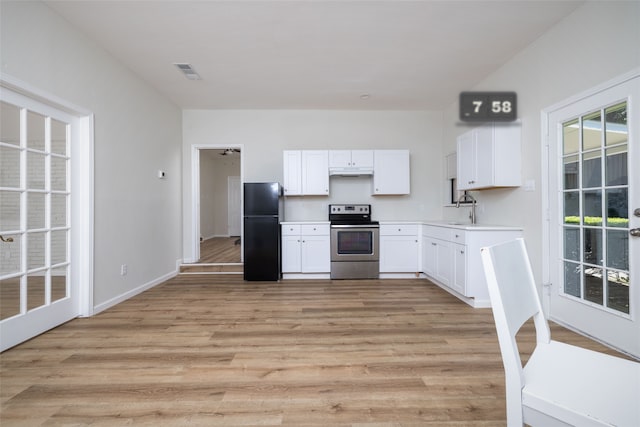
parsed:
**7:58**
